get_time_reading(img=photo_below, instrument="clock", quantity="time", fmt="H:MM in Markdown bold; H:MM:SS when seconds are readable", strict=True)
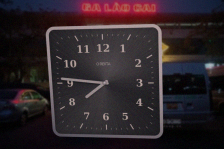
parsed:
**7:46**
